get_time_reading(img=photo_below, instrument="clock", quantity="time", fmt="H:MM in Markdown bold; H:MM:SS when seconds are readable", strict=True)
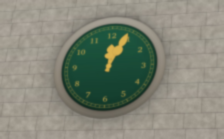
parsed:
**12:04**
